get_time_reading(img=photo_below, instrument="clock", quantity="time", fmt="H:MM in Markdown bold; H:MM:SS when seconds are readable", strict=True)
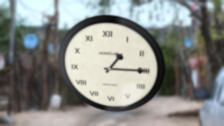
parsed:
**1:15**
